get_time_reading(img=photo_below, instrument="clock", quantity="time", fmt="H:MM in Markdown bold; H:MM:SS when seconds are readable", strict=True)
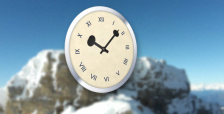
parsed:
**10:08**
